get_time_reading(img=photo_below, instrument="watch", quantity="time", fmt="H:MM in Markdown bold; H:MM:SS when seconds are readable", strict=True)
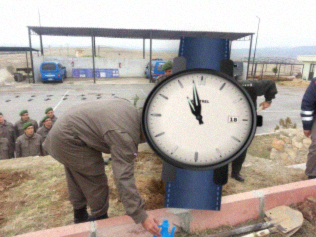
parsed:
**10:58**
